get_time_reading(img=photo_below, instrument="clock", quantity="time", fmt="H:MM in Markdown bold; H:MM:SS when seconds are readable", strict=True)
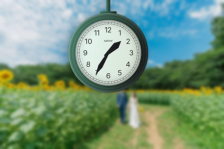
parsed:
**1:35**
